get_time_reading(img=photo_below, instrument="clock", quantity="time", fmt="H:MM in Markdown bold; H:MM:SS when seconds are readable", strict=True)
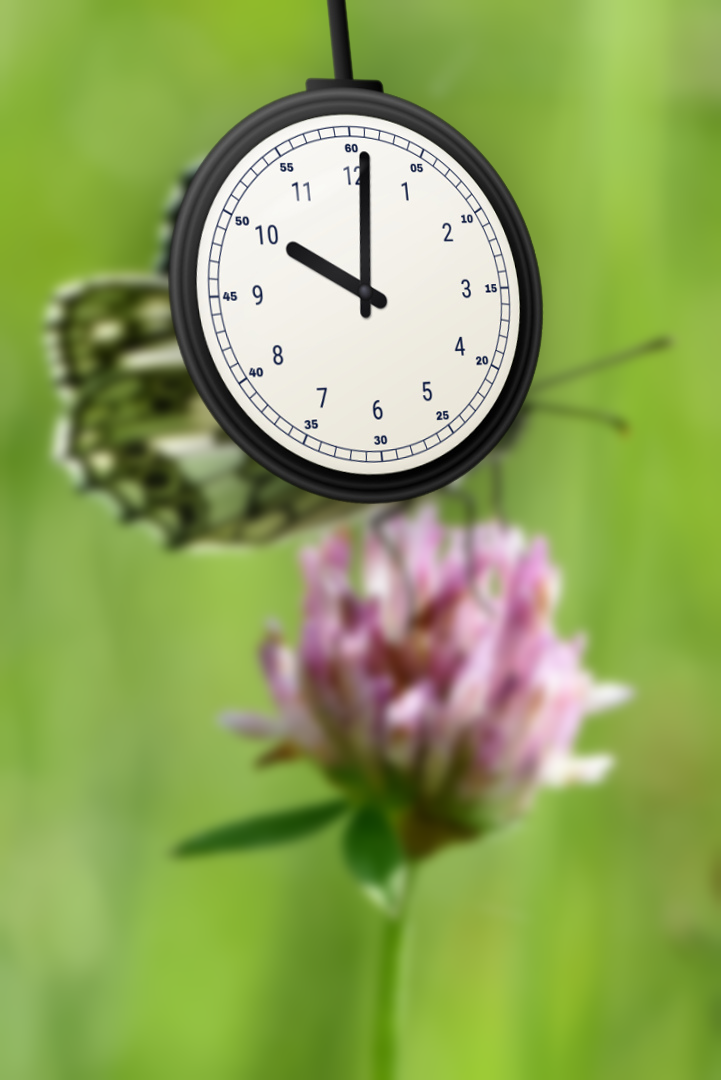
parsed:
**10:01**
